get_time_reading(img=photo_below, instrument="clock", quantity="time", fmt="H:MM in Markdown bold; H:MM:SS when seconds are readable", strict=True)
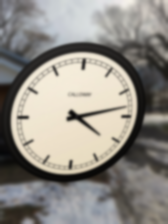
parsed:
**4:13**
